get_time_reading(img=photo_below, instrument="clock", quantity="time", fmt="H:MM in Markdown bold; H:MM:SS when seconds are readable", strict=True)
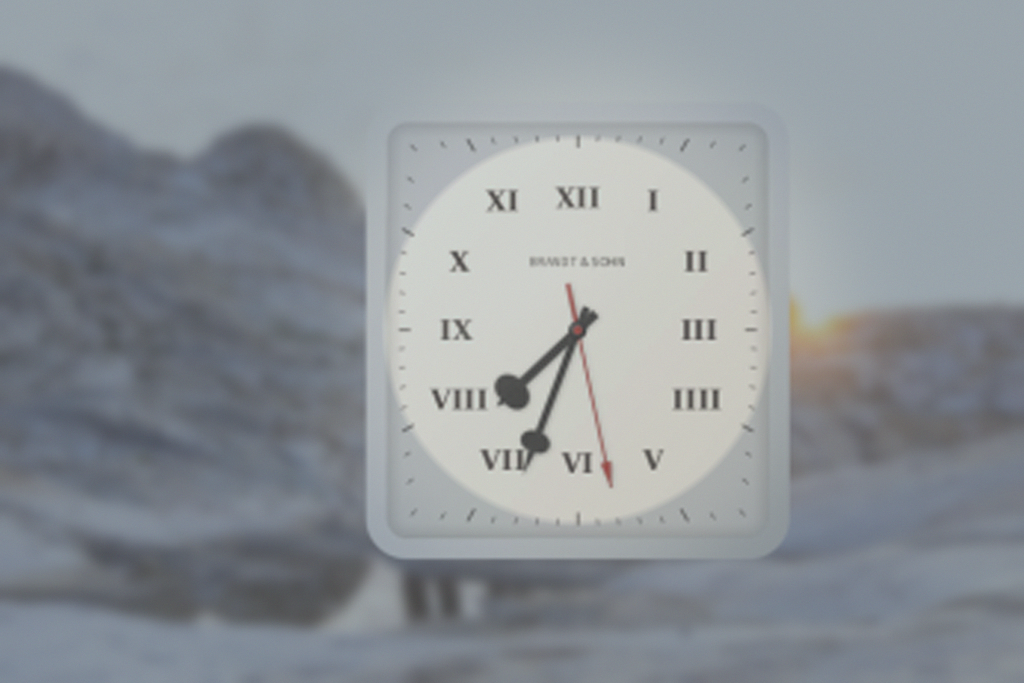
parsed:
**7:33:28**
